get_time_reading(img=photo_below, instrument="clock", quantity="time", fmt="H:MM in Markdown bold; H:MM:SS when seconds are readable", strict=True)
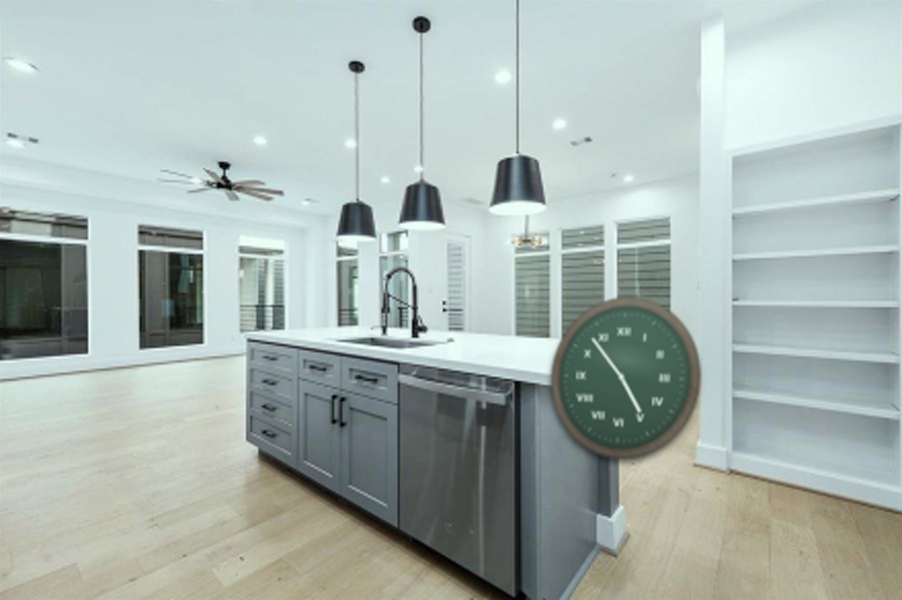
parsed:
**4:53**
